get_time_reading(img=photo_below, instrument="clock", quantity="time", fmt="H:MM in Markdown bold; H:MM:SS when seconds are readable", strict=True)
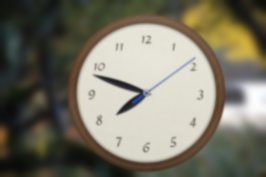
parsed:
**7:48:09**
